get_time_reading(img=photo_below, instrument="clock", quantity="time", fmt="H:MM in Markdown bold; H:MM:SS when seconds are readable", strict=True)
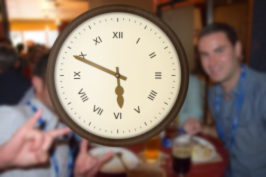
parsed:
**5:49**
